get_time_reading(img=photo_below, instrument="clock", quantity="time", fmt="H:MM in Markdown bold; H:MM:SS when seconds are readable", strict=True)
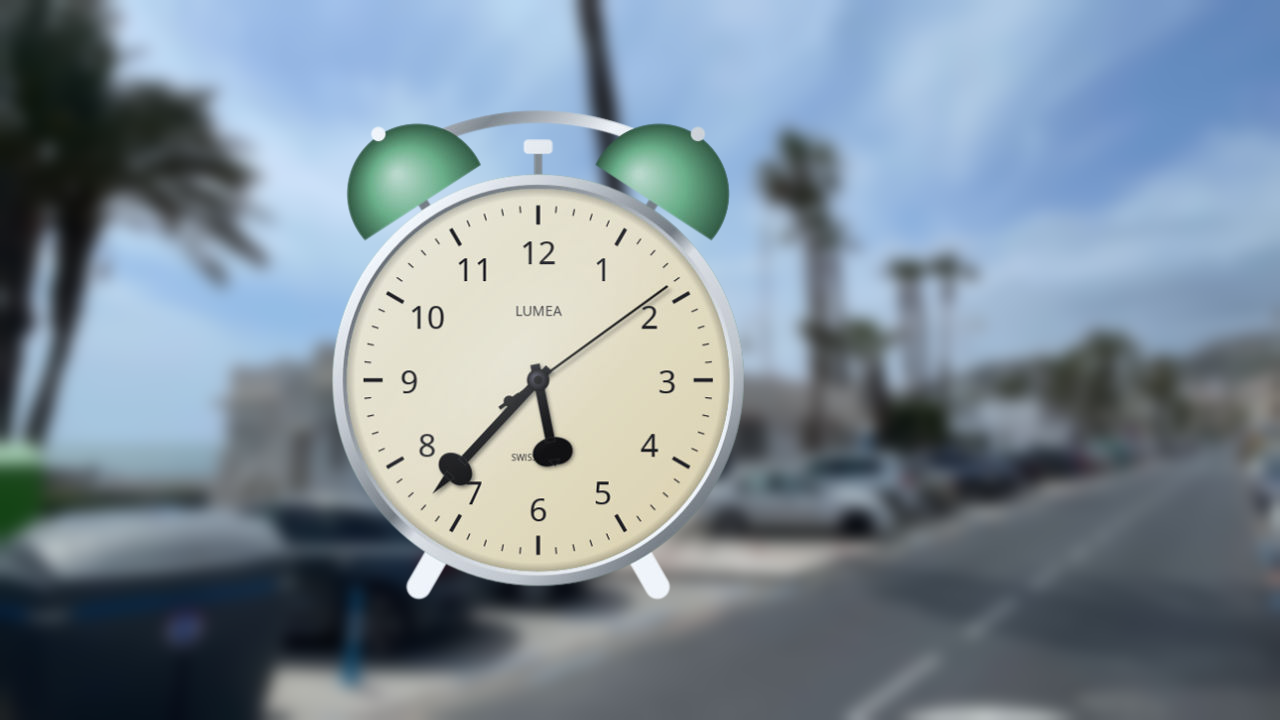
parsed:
**5:37:09**
